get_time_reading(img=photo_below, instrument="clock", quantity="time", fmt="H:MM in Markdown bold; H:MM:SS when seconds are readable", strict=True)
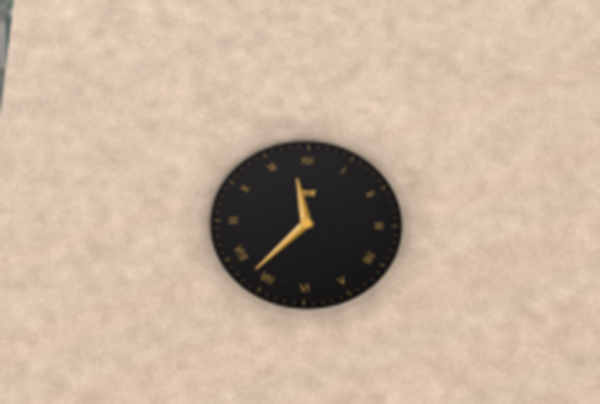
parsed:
**11:37**
